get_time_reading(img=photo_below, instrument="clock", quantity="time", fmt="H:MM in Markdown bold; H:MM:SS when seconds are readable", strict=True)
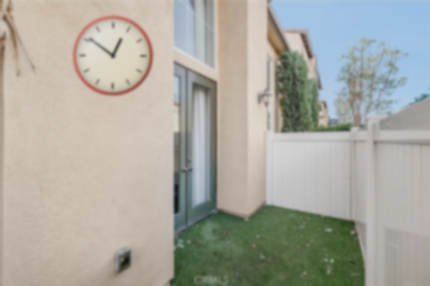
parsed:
**12:51**
